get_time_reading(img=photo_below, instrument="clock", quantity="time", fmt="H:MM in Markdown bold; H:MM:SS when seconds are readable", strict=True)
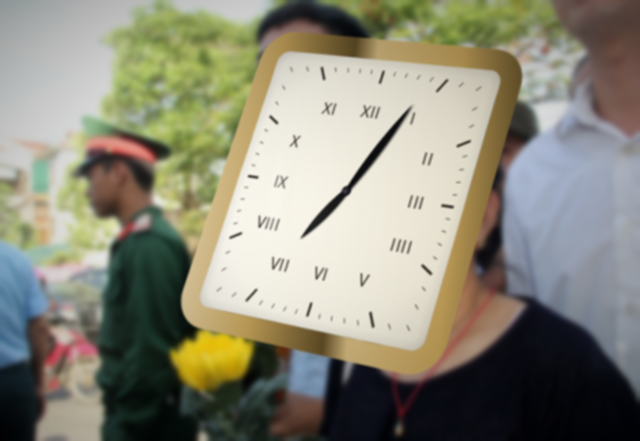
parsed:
**7:04**
